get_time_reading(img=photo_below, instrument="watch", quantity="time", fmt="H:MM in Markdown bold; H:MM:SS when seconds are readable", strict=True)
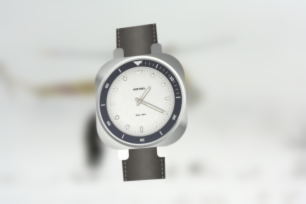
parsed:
**1:20**
